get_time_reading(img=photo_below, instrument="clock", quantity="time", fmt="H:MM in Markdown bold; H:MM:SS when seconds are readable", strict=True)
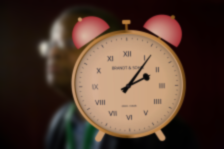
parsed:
**2:06**
